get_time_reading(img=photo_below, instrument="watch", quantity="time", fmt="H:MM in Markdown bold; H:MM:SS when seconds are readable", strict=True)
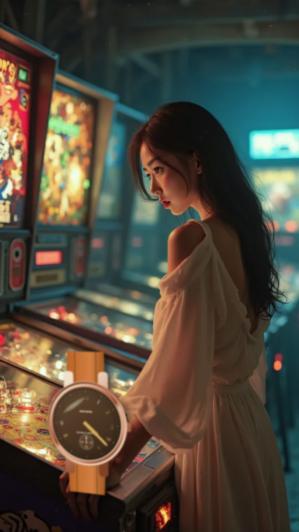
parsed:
**4:22**
